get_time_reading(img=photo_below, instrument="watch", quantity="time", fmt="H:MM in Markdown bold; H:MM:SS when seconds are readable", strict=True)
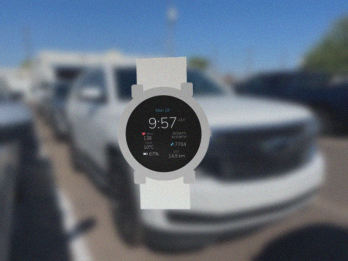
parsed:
**9:57**
